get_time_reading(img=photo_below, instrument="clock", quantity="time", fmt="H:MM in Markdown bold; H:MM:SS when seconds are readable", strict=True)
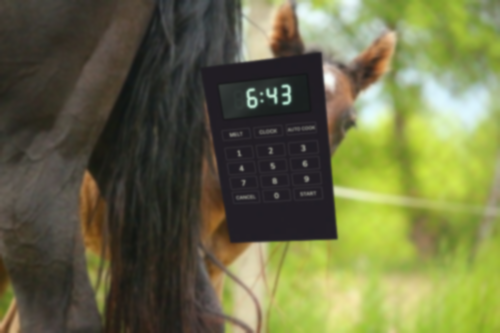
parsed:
**6:43**
